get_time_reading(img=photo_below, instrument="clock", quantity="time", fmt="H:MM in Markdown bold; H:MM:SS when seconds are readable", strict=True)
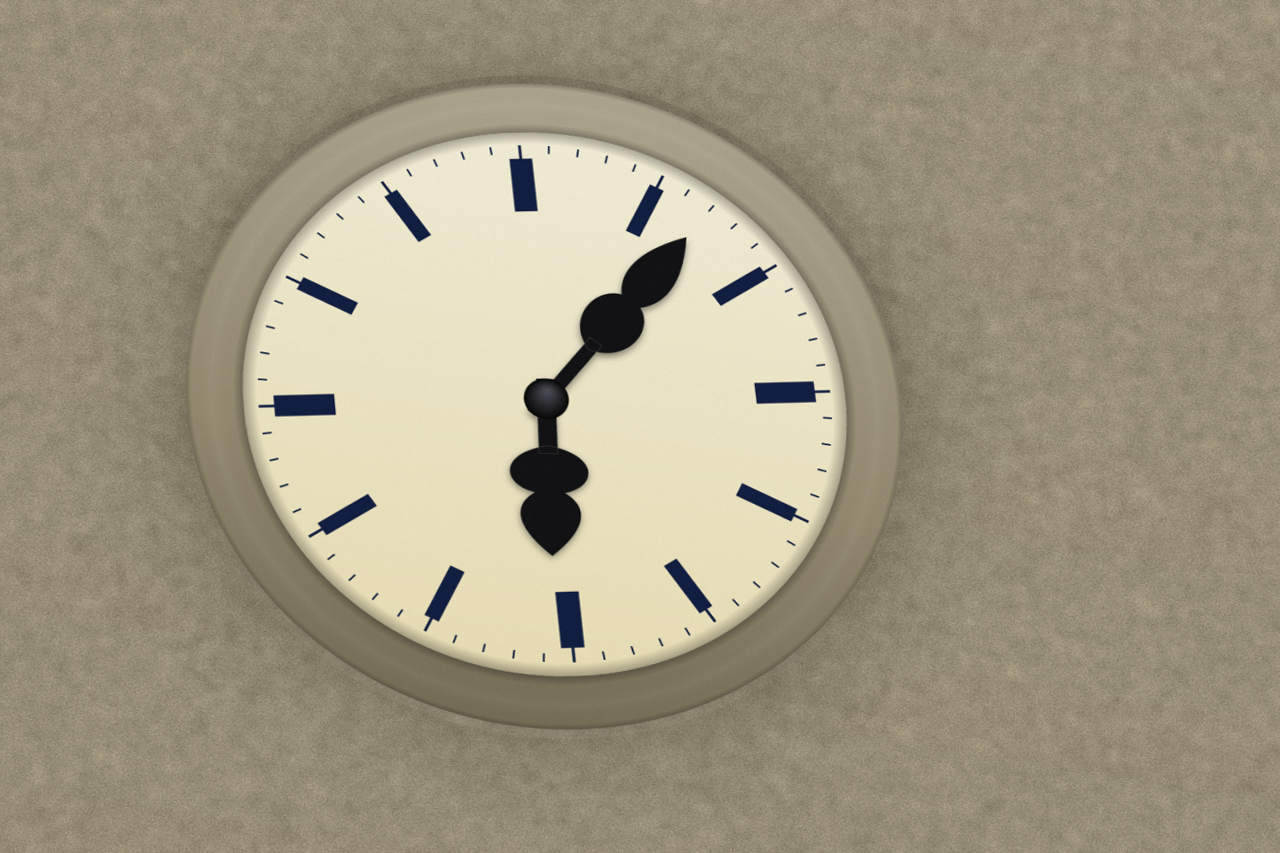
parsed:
**6:07**
